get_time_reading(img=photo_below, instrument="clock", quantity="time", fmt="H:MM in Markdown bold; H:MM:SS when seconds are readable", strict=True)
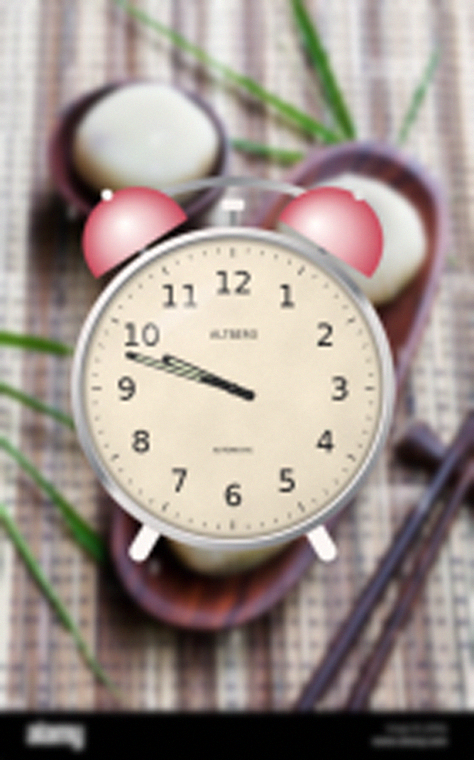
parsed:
**9:48**
